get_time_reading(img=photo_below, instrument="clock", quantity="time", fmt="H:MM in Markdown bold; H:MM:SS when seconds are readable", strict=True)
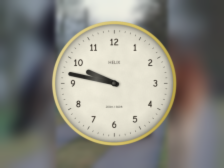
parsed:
**9:47**
